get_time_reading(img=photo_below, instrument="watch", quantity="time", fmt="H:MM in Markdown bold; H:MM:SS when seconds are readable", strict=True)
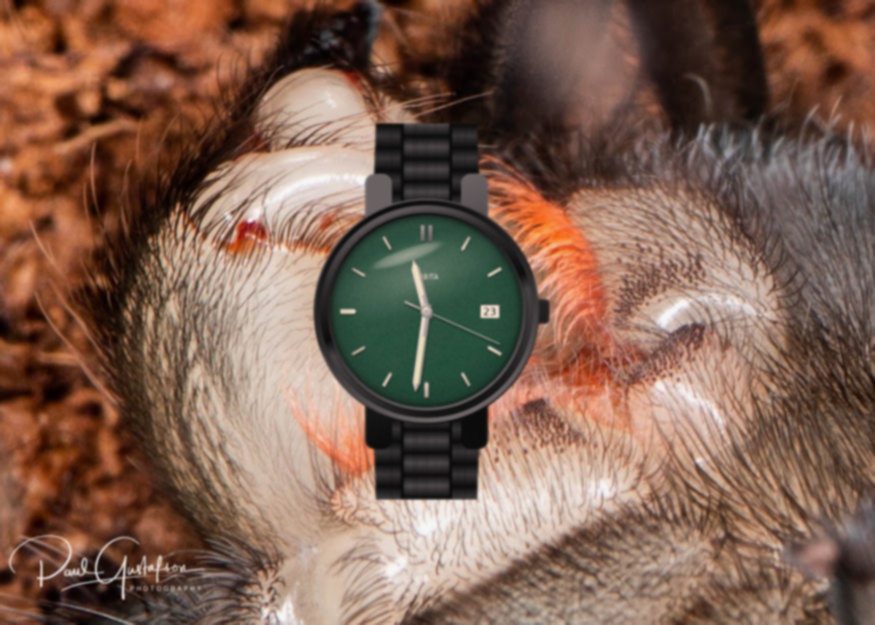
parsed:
**11:31:19**
